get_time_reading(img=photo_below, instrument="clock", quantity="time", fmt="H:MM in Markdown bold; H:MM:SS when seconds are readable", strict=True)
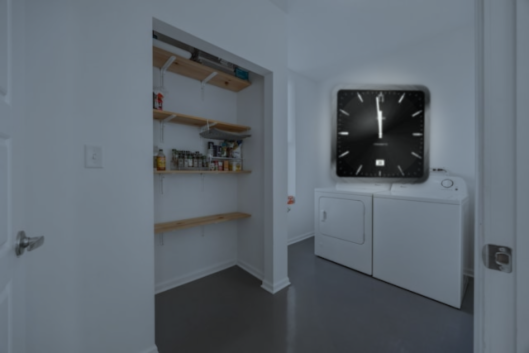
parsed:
**11:59**
